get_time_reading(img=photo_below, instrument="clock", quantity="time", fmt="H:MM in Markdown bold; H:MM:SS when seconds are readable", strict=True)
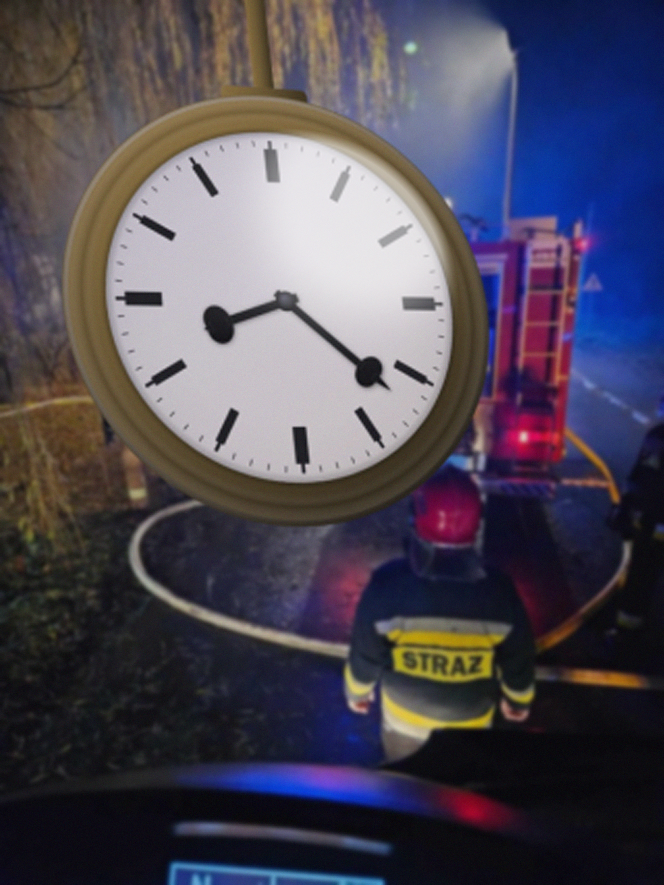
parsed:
**8:22**
